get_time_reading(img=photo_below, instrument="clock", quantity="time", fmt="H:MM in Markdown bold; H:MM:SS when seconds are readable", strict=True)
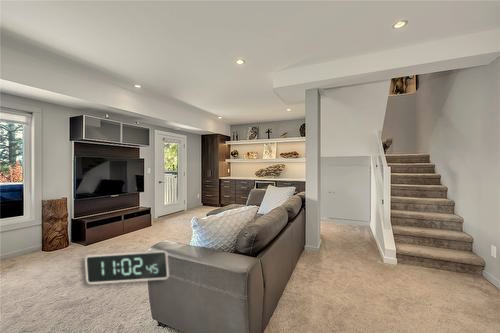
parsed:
**11:02**
